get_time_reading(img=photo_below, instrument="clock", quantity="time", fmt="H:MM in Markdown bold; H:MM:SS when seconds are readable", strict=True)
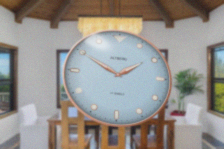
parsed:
**1:50**
